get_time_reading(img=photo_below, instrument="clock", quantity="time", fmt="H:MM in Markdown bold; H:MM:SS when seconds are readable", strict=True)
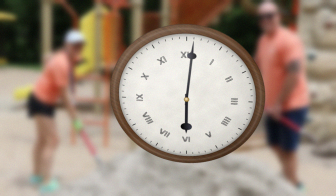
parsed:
**6:01**
